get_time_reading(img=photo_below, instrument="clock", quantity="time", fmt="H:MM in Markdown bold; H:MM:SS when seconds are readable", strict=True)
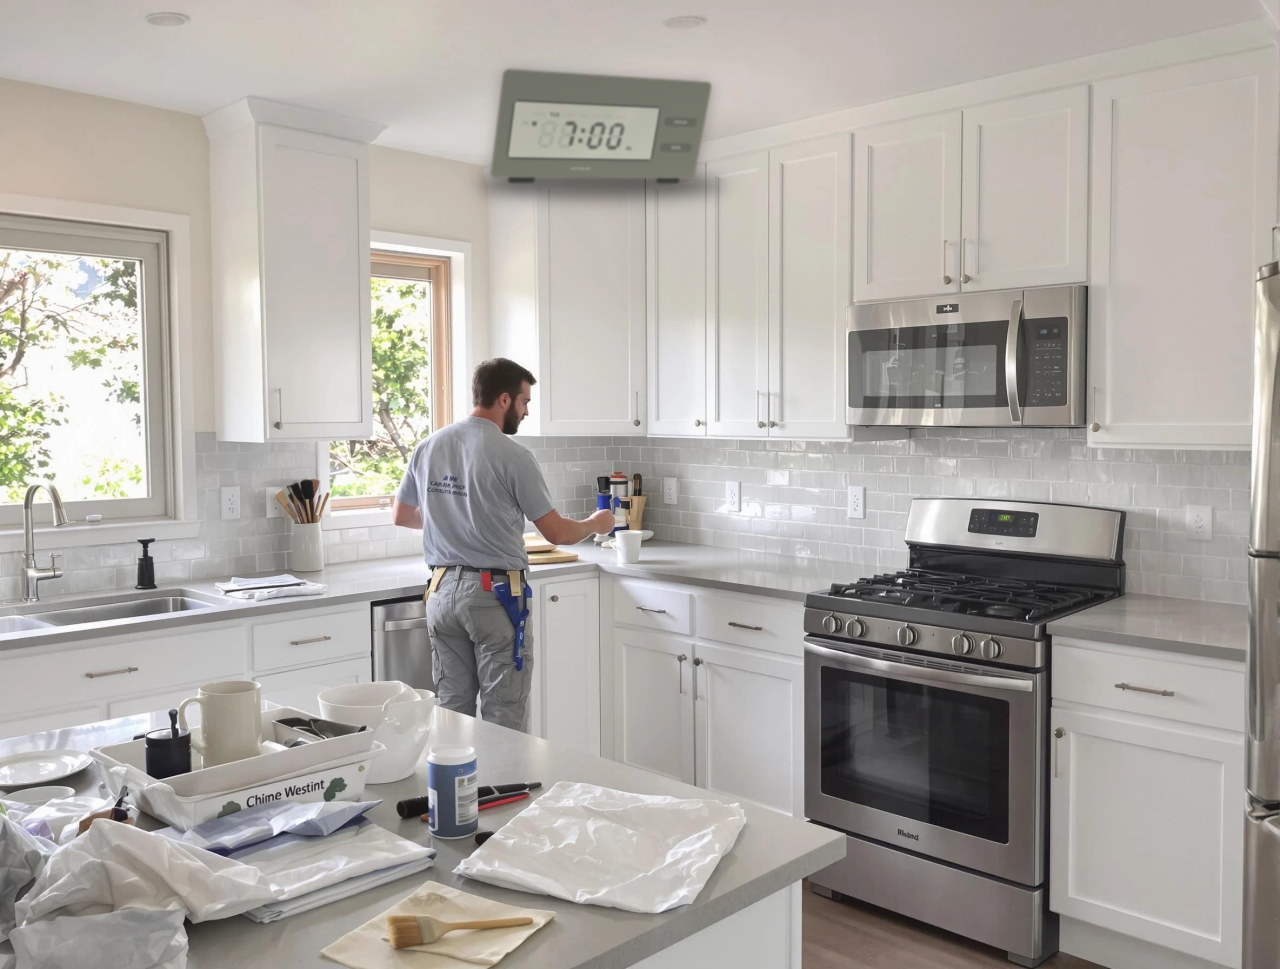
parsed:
**7:00**
